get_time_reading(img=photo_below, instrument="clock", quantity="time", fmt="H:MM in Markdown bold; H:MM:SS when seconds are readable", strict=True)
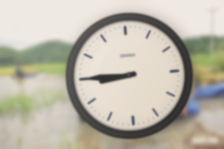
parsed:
**8:45**
